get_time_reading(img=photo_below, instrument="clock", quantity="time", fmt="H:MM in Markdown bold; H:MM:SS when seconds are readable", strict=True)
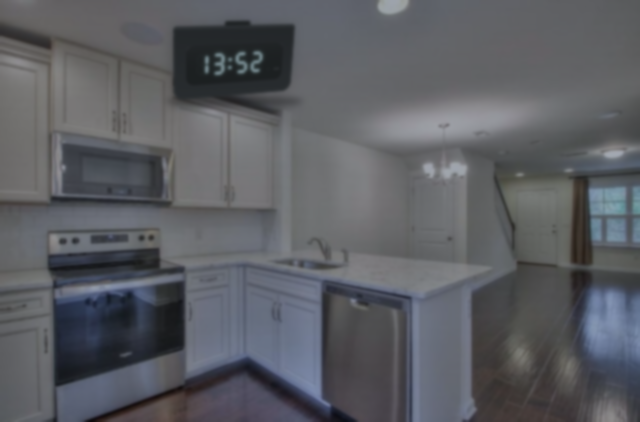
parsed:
**13:52**
